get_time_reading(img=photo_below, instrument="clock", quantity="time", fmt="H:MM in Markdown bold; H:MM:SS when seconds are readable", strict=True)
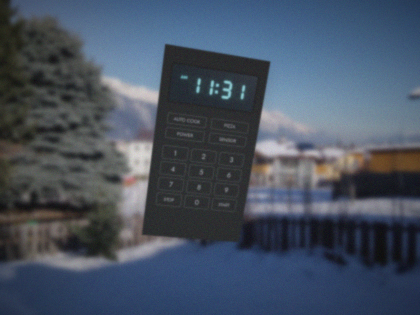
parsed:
**11:31**
